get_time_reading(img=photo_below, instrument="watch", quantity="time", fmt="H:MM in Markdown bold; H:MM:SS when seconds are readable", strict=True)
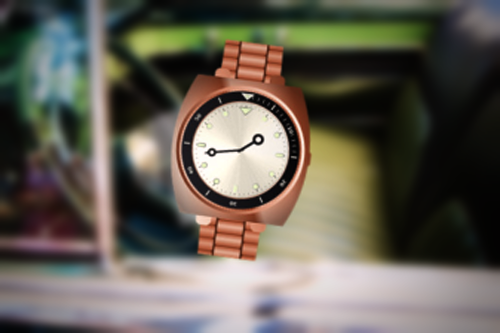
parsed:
**1:43**
